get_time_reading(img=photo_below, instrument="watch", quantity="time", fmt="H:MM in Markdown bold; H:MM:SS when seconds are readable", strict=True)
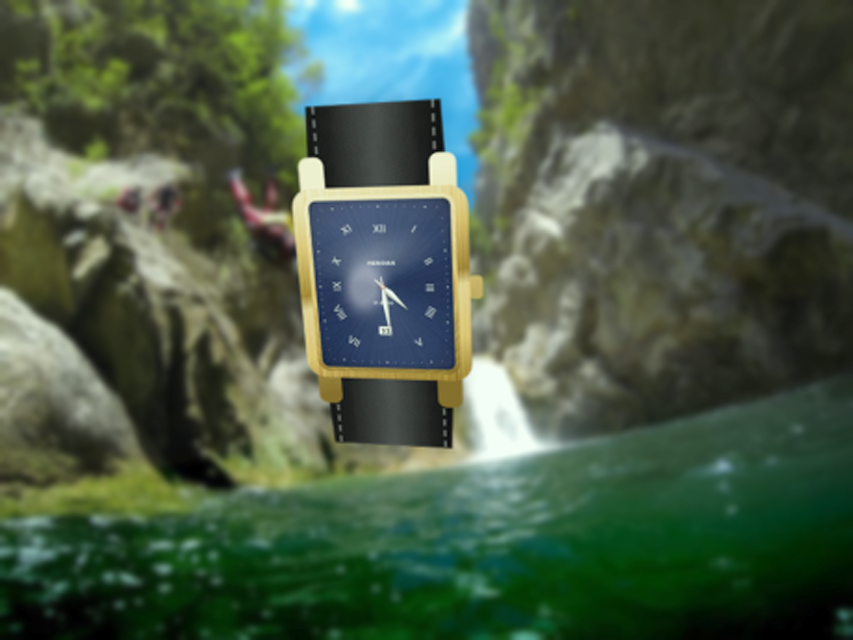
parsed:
**4:29**
